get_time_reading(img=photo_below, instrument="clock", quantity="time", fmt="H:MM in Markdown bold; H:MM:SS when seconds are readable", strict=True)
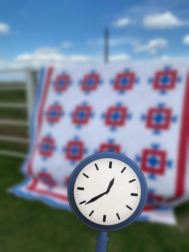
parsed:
**12:39**
